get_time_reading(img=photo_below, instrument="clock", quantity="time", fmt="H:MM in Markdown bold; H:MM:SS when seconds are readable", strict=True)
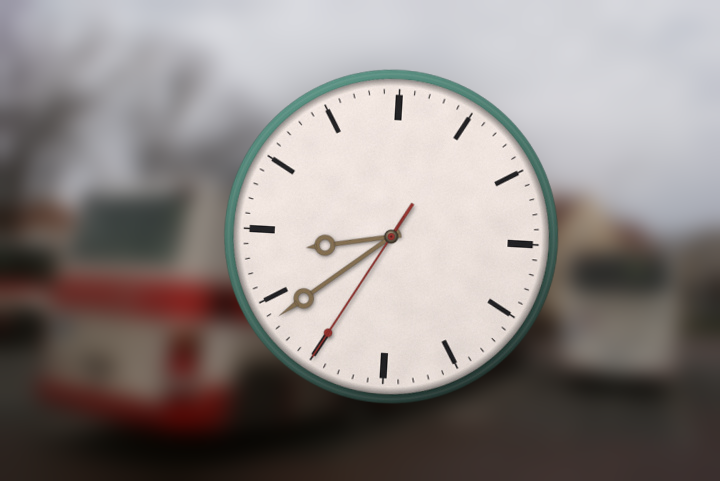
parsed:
**8:38:35**
